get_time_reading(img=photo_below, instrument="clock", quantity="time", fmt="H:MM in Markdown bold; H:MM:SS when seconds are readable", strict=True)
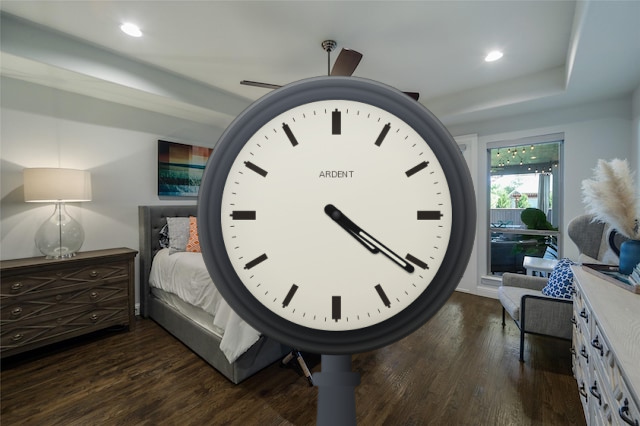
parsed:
**4:21**
